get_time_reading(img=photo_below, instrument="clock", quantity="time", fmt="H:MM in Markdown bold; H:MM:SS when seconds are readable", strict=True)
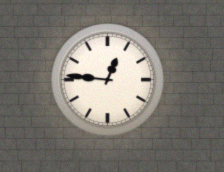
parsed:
**12:46**
